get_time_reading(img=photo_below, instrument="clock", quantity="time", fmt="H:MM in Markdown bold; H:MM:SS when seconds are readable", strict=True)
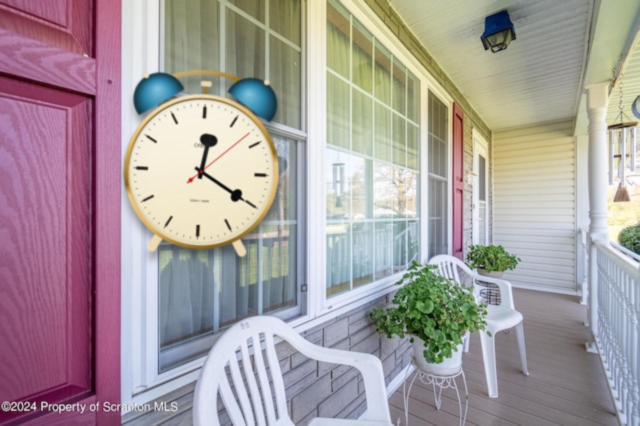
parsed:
**12:20:08**
